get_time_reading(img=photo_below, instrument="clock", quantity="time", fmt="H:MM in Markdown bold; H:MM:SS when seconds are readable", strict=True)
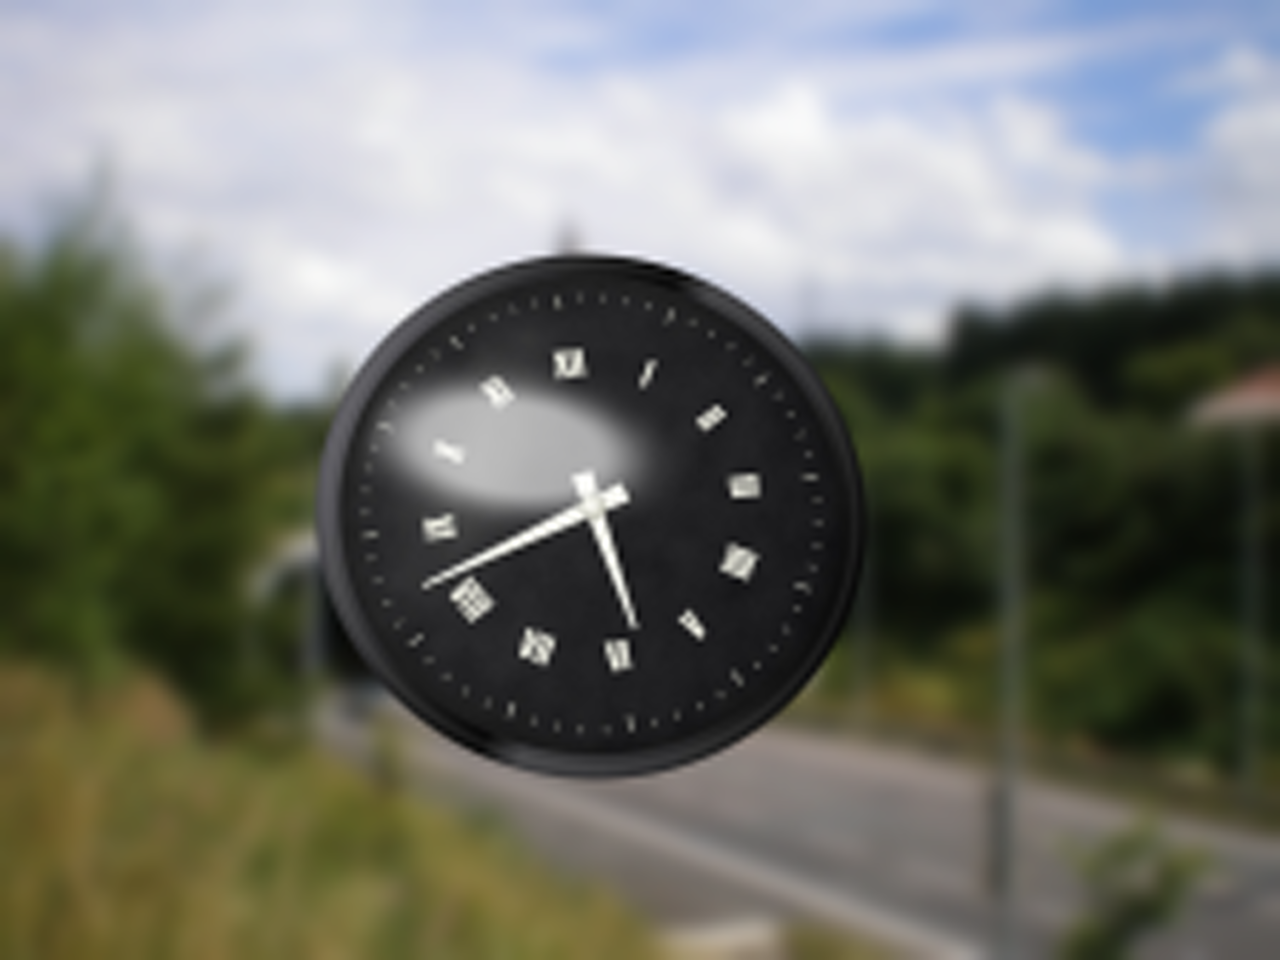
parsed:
**5:42**
